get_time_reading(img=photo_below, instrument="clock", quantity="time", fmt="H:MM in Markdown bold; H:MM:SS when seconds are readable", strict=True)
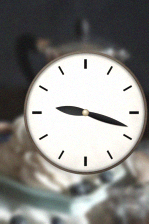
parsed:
**9:18**
